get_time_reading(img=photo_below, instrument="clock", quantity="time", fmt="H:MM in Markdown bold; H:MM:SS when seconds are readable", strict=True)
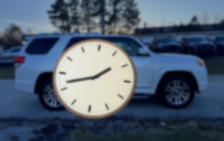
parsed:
**1:42**
